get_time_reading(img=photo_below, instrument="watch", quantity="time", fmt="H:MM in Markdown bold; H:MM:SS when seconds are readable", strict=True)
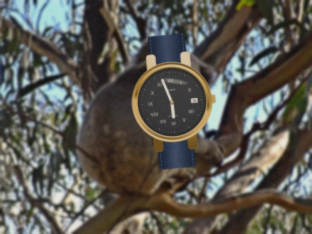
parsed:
**5:57**
